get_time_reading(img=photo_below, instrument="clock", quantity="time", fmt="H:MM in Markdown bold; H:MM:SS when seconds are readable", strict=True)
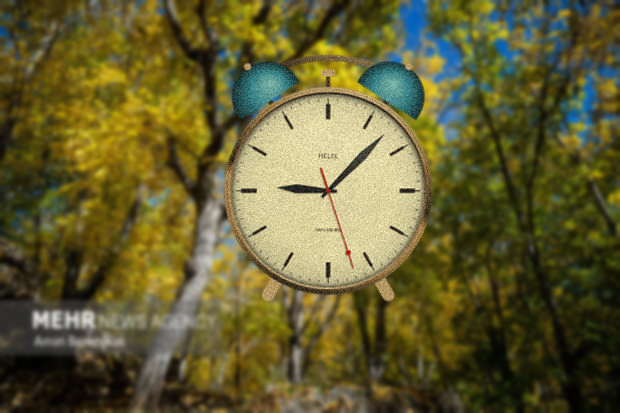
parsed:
**9:07:27**
